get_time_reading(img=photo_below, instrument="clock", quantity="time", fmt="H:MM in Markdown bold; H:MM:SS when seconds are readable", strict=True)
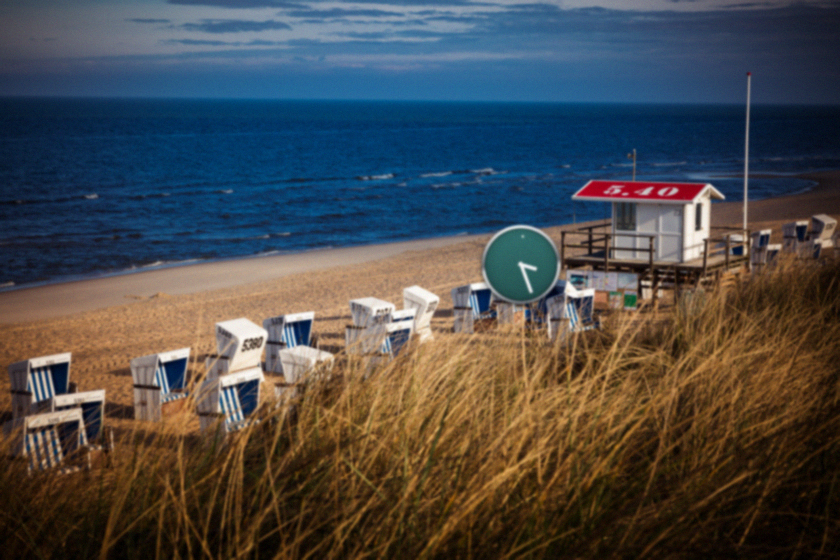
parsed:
**3:26**
